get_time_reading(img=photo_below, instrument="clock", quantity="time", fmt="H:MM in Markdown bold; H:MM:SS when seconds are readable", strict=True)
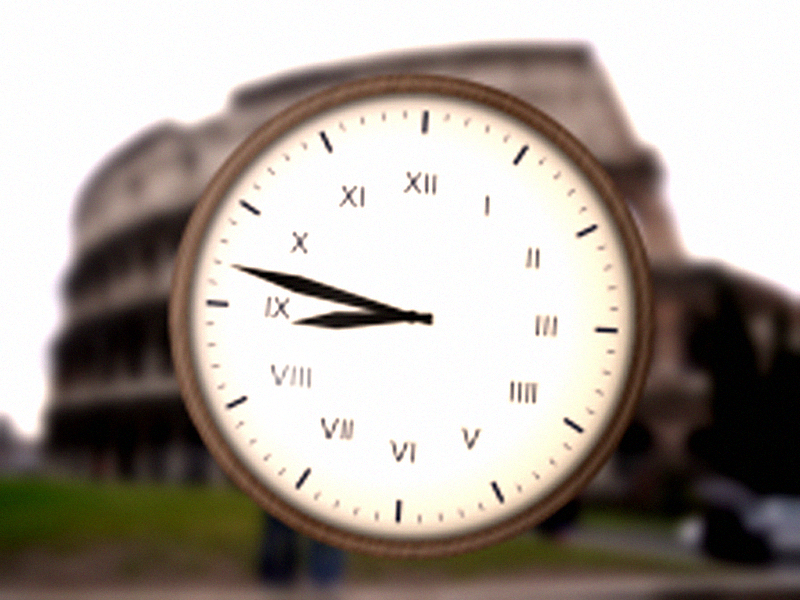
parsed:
**8:47**
